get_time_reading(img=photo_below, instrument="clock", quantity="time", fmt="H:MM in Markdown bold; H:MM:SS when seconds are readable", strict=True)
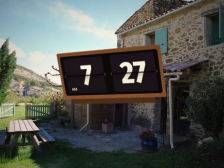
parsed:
**7:27**
